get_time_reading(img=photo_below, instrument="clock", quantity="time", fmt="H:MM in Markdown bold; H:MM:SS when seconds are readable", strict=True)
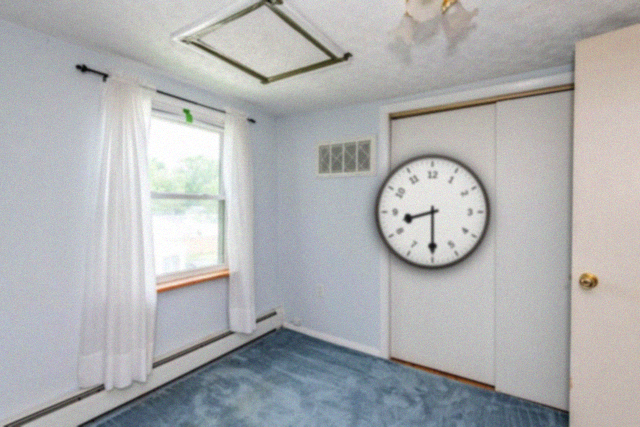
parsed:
**8:30**
